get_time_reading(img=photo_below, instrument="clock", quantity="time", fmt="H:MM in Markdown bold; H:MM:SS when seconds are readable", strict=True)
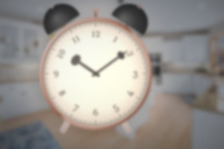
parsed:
**10:09**
